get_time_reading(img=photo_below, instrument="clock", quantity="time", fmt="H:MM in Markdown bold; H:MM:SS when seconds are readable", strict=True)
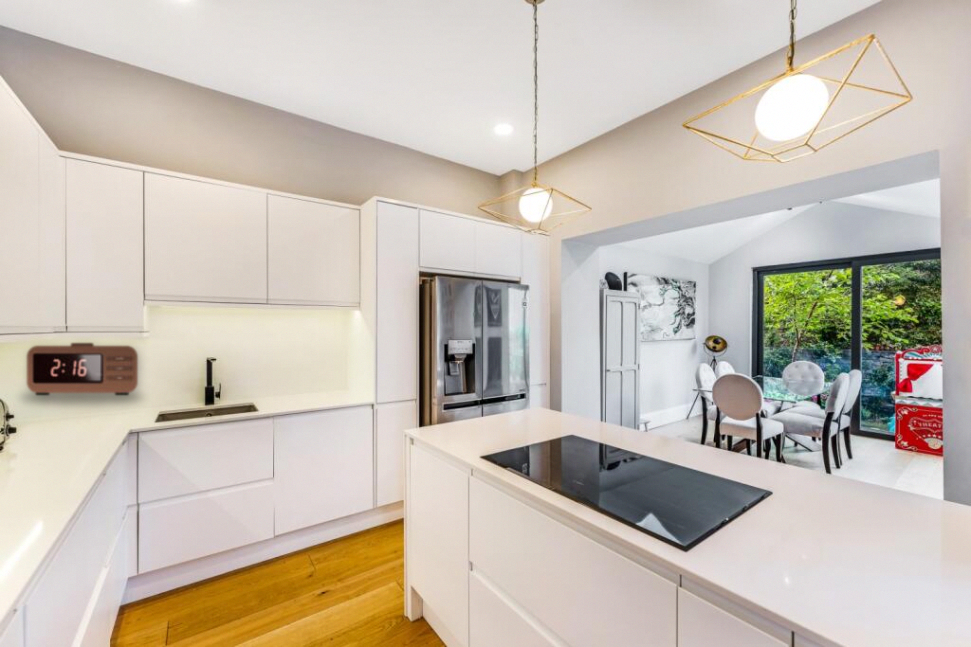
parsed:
**2:16**
